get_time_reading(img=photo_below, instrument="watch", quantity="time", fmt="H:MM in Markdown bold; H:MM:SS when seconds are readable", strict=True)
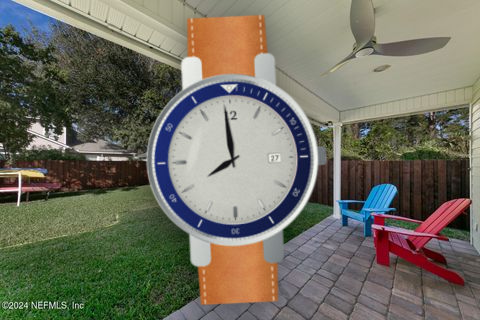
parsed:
**7:59**
